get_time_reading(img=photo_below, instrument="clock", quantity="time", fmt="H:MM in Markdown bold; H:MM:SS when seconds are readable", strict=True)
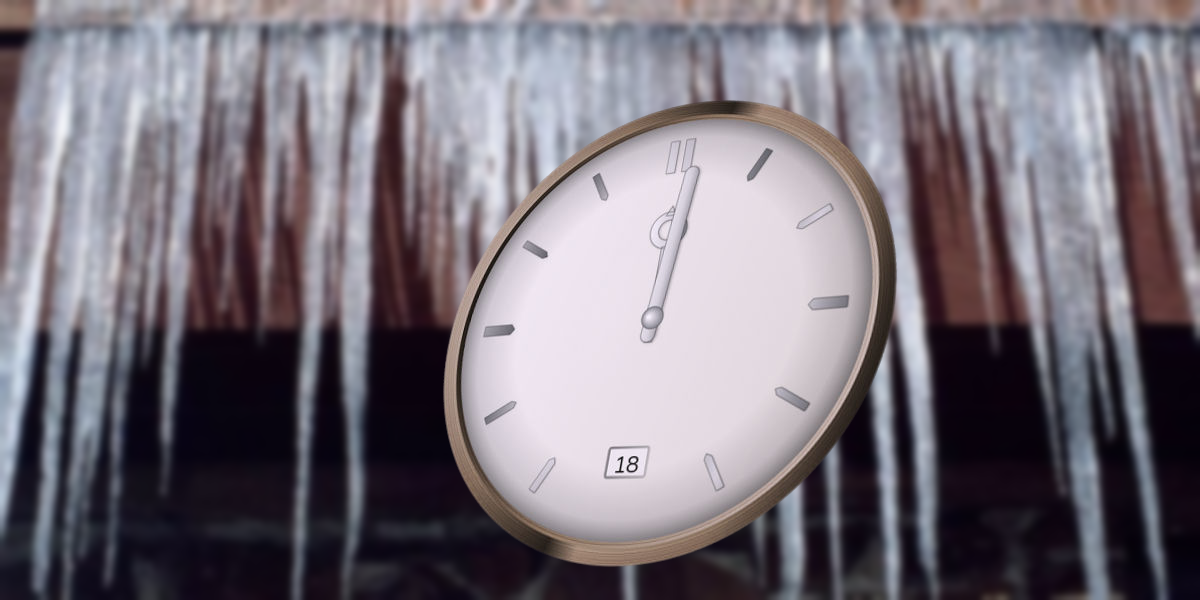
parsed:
**12:01**
